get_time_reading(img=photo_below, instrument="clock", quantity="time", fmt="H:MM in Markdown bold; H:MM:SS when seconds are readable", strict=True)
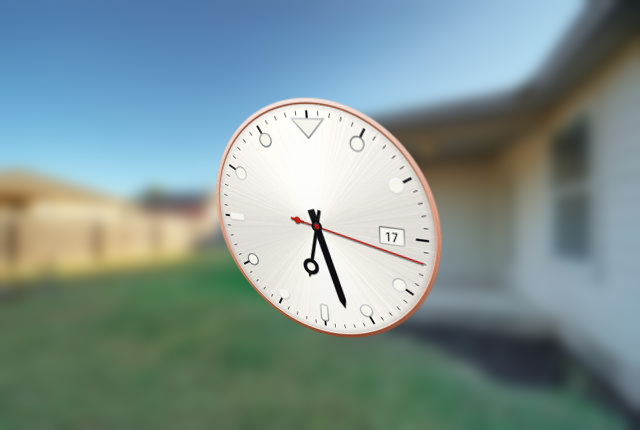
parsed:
**6:27:17**
